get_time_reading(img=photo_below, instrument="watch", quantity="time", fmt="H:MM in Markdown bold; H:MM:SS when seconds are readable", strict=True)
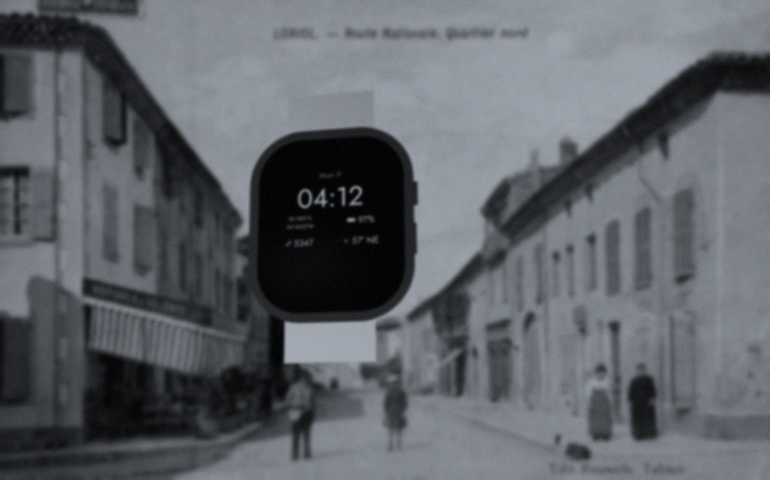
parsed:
**4:12**
